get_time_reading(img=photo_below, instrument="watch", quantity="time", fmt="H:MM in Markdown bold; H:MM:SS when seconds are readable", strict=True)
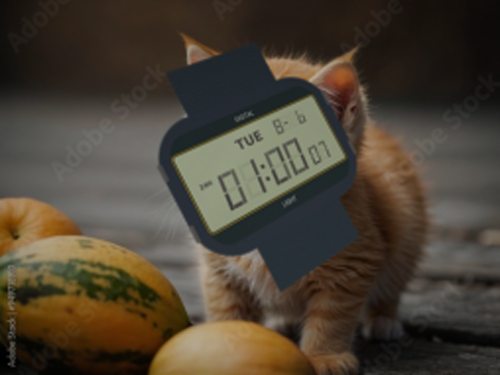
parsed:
**1:00:07**
